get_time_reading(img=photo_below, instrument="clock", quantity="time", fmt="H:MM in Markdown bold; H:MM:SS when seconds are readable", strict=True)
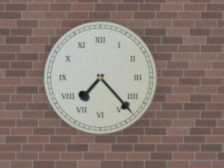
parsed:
**7:23**
